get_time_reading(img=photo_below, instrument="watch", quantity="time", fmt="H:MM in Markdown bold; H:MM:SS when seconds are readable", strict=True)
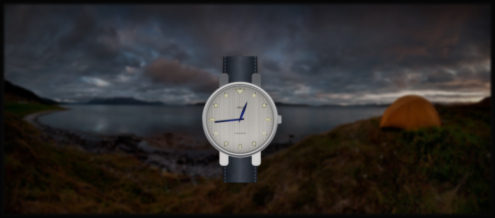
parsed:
**12:44**
